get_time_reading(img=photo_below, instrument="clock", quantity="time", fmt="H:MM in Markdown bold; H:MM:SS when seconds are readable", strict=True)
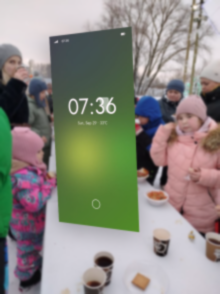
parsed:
**7:36**
